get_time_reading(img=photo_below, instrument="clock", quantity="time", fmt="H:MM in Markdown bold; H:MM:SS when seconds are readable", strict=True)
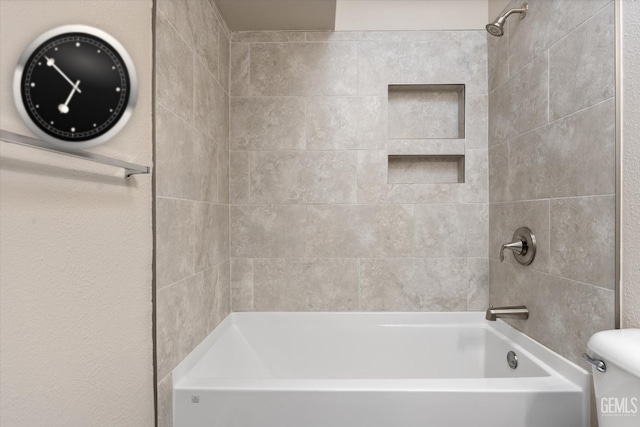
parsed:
**6:52**
